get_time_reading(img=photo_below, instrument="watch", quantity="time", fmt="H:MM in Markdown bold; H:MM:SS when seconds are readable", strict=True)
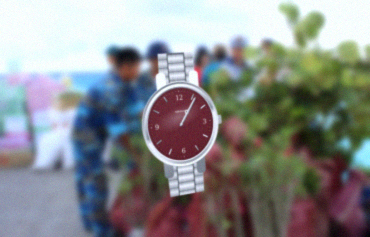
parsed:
**1:06**
